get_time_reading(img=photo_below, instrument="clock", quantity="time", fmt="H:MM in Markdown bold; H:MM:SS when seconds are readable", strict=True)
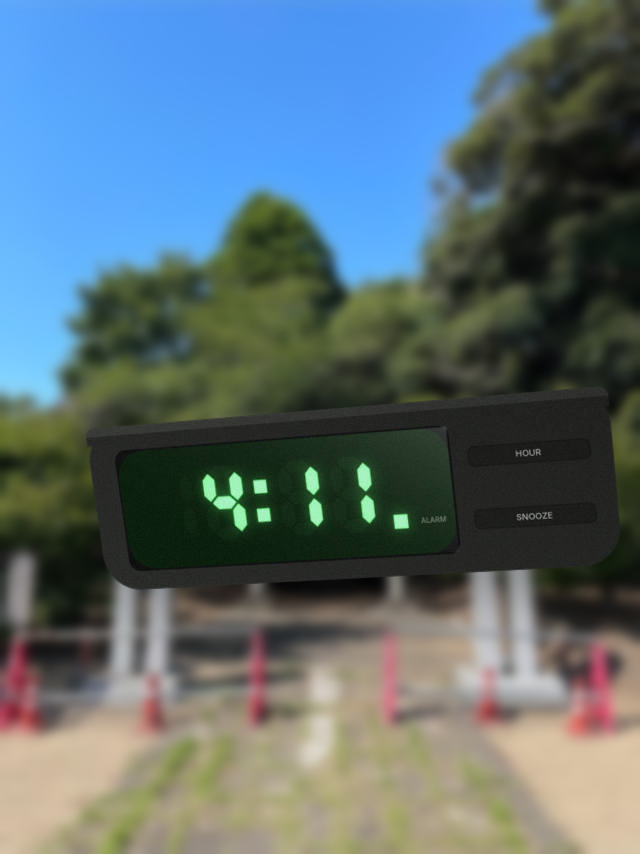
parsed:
**4:11**
